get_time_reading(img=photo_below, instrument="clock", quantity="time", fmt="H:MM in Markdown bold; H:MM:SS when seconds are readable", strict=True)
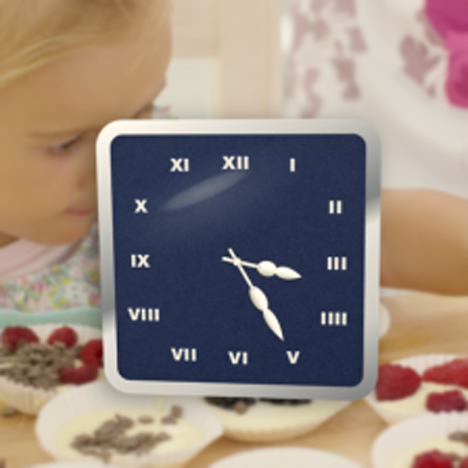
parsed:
**3:25**
